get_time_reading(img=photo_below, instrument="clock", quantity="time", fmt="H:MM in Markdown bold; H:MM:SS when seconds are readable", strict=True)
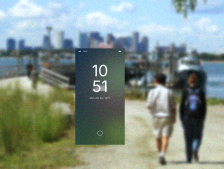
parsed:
**10:51**
